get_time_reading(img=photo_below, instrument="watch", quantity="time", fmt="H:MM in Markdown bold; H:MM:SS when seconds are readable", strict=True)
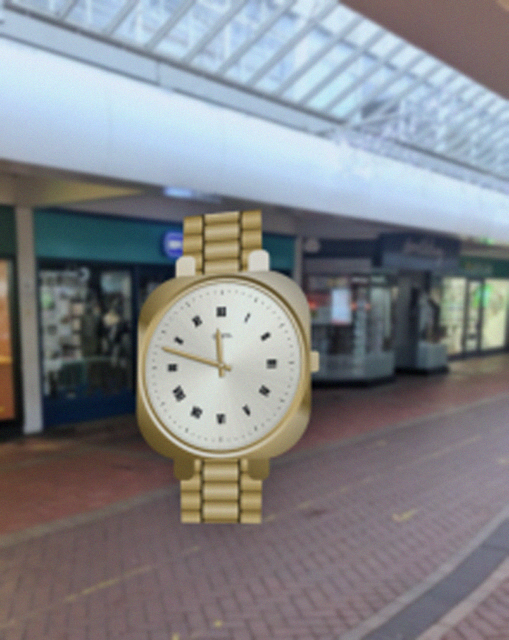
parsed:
**11:48**
